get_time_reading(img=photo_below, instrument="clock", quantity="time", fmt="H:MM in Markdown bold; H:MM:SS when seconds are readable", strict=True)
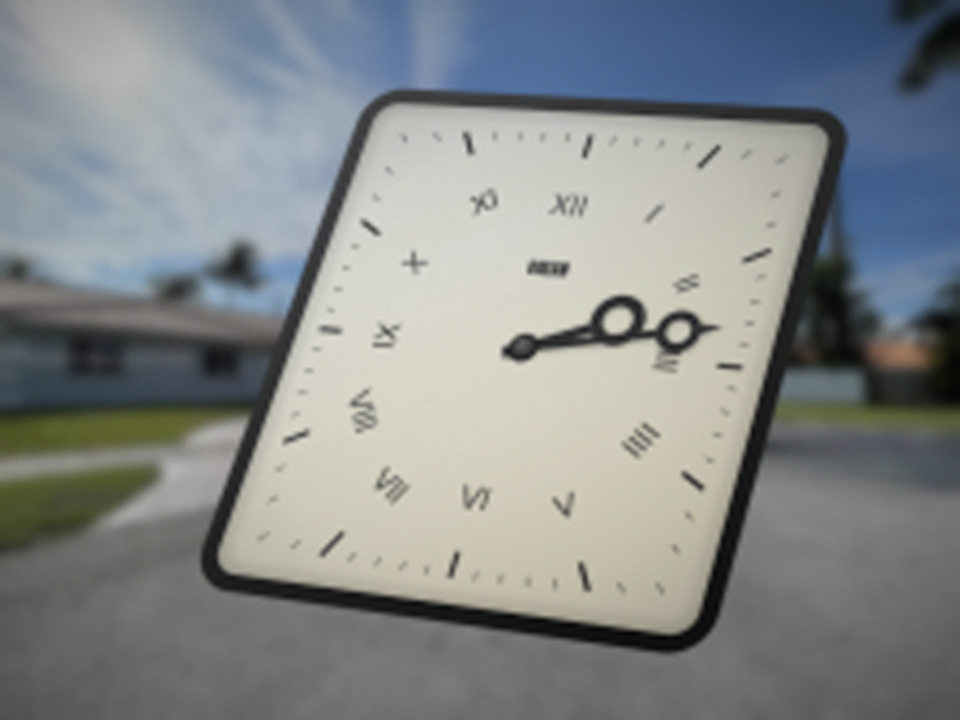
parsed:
**2:13**
